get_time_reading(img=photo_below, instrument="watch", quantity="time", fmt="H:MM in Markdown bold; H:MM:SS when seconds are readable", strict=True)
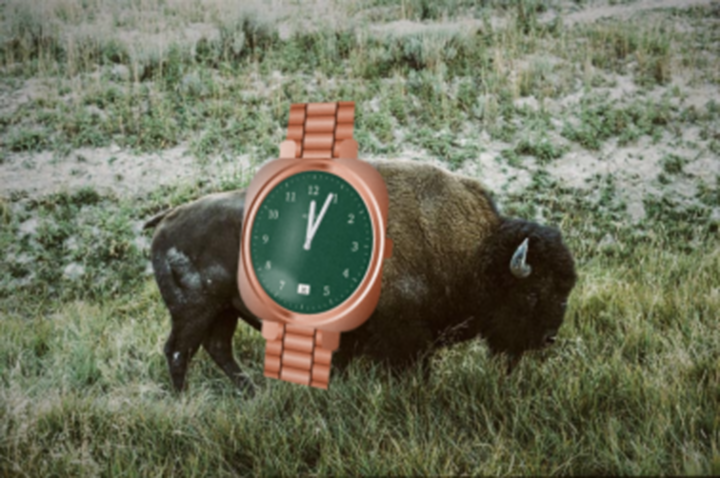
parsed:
**12:04**
